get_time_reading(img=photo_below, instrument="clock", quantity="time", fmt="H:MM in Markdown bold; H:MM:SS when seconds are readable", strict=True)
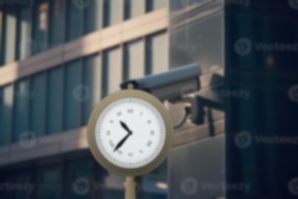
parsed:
**10:37**
